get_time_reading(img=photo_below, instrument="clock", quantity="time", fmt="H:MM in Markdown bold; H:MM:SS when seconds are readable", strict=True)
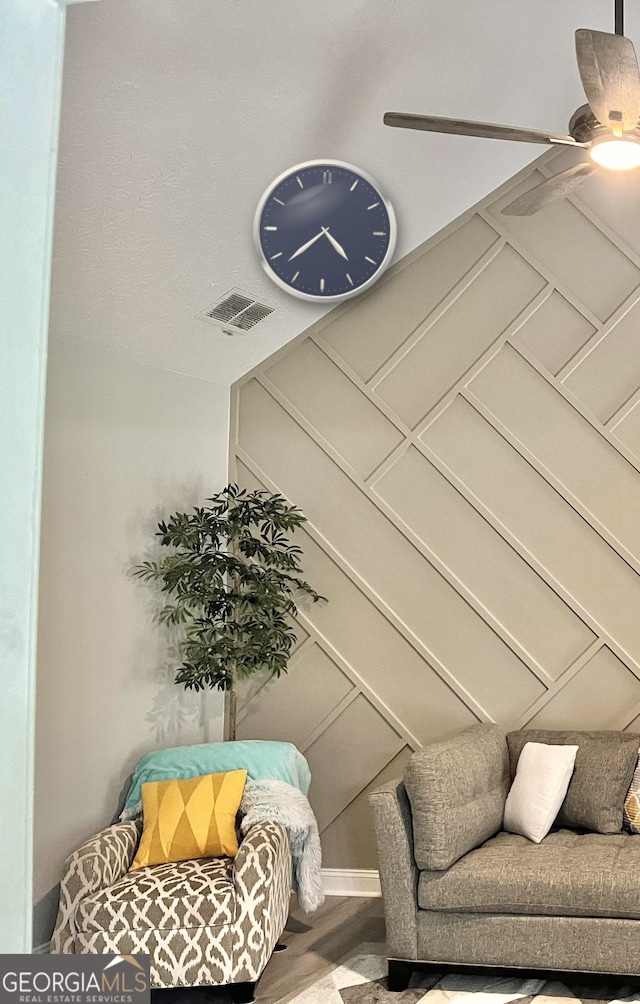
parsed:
**4:38**
